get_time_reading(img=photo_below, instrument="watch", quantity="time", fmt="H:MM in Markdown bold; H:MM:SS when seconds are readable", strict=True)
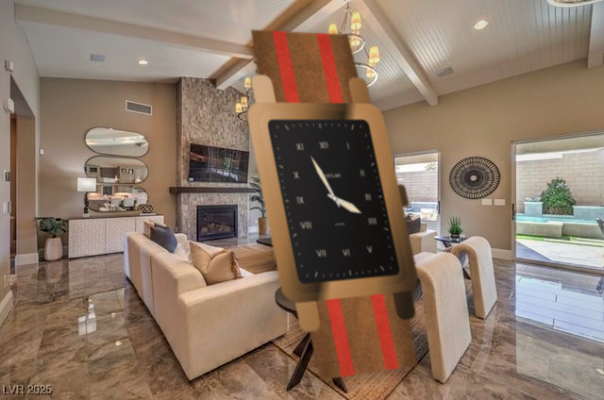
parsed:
**3:56**
